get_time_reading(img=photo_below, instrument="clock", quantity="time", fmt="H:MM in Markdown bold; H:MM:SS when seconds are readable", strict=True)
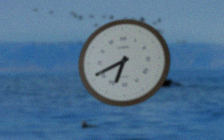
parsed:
**6:41**
